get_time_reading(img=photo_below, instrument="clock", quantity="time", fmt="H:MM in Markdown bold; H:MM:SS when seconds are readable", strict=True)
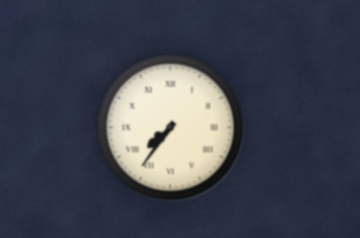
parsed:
**7:36**
